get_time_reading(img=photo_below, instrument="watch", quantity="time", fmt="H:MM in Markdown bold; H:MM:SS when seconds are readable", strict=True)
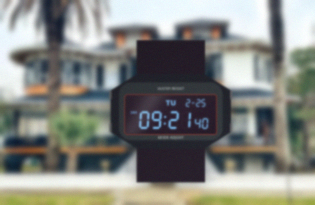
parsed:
**9:21:40**
